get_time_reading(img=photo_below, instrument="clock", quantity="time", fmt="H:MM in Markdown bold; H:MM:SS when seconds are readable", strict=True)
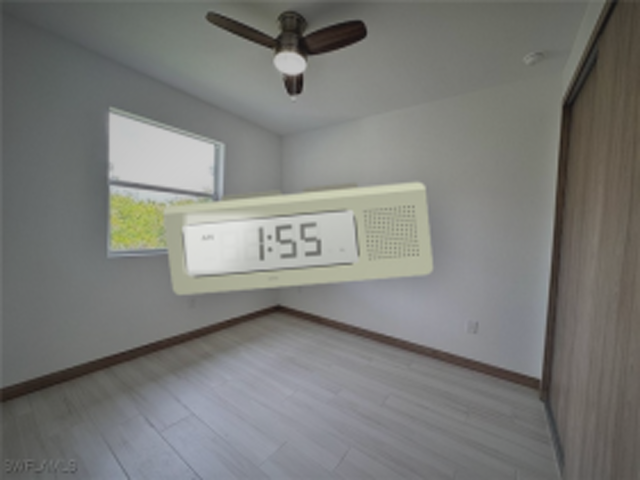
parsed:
**1:55**
